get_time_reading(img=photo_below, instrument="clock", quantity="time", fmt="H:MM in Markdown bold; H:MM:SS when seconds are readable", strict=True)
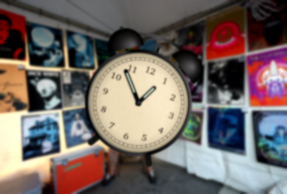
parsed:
**12:53**
